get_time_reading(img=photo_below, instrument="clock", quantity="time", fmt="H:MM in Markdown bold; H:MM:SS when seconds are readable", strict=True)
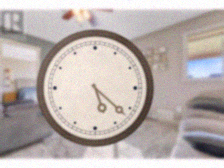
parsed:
**5:22**
